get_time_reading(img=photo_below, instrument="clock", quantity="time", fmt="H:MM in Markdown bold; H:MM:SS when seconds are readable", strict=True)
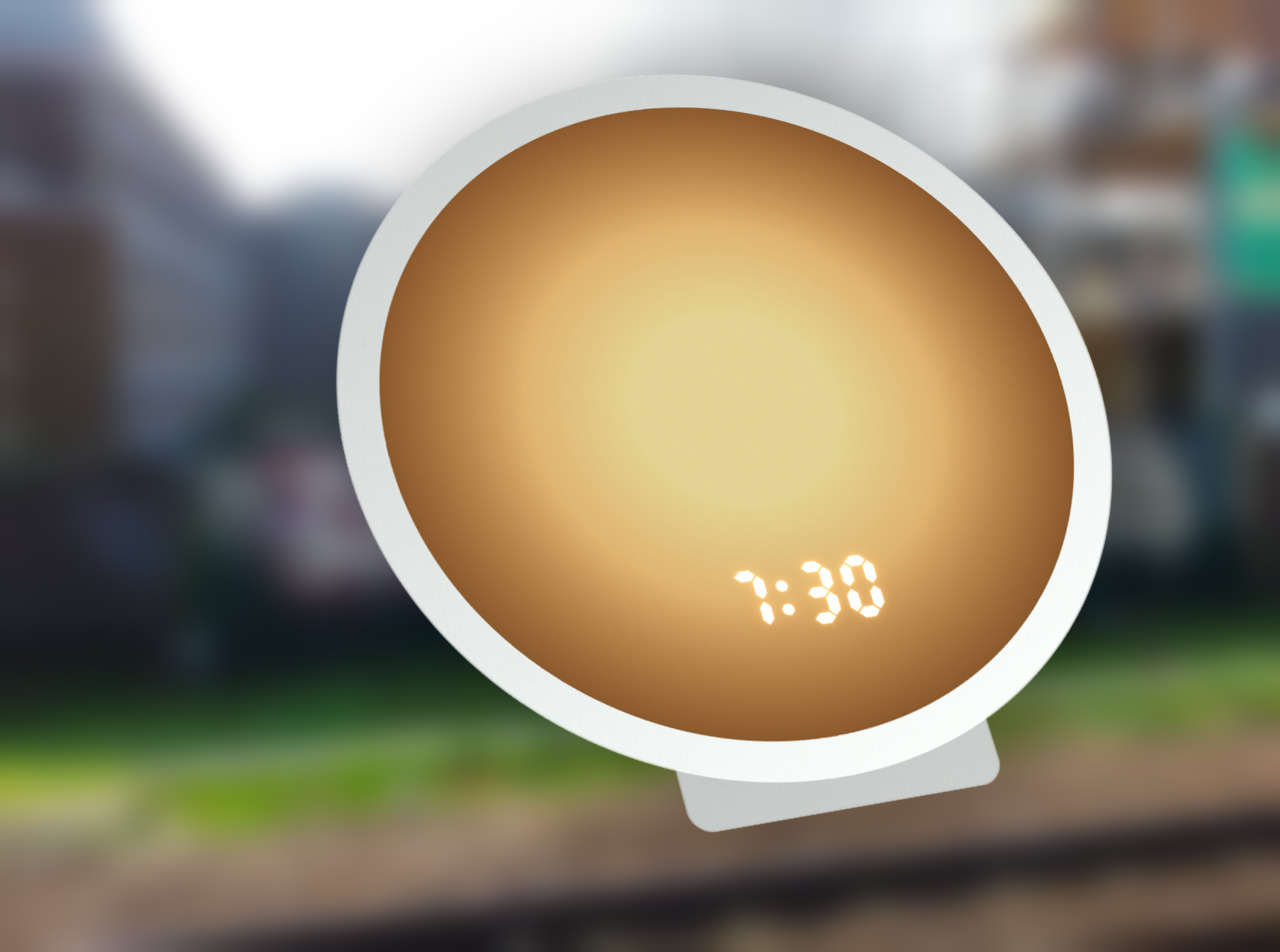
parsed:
**7:30**
